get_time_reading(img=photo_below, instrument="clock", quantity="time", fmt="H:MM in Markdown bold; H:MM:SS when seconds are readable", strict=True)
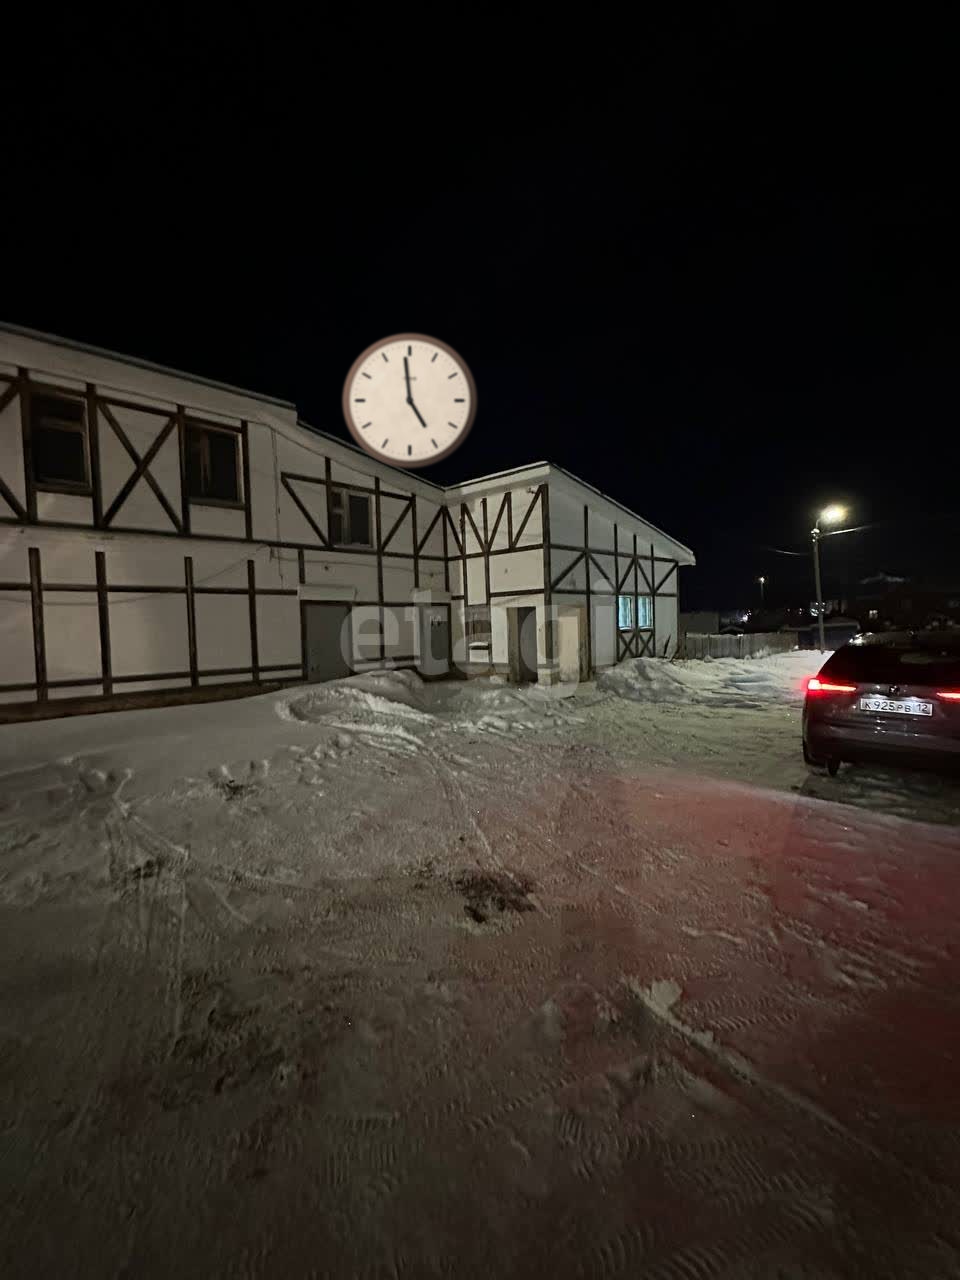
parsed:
**4:59**
